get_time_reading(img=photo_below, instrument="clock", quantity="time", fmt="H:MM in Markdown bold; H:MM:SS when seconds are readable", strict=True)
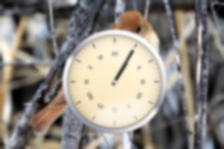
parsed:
**1:05**
